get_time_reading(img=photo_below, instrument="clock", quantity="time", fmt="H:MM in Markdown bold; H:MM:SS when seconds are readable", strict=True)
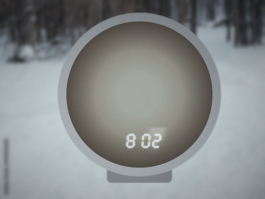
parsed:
**8:02**
